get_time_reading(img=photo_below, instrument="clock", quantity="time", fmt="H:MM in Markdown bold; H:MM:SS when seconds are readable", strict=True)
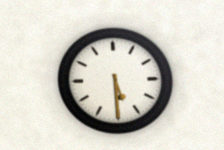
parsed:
**5:30**
